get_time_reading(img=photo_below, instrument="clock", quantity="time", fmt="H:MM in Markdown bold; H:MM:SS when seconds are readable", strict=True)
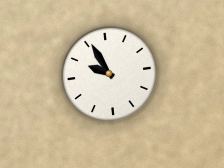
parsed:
**9:56**
